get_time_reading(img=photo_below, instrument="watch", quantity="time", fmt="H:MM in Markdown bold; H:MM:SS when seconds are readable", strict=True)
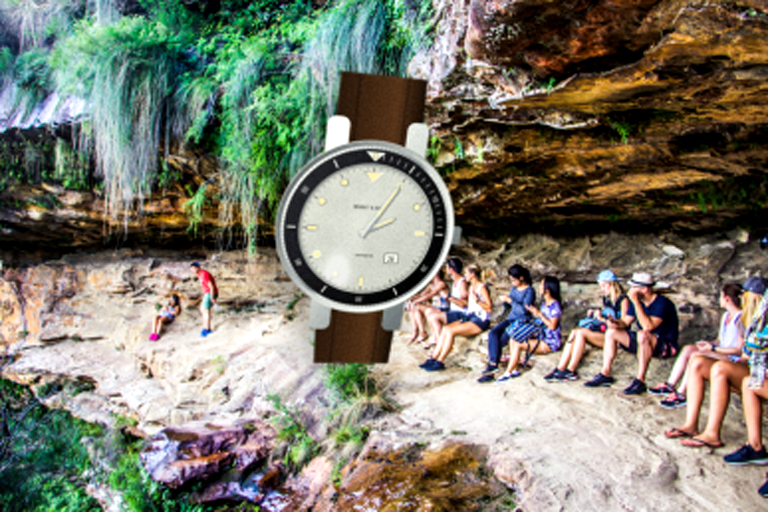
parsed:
**2:05**
